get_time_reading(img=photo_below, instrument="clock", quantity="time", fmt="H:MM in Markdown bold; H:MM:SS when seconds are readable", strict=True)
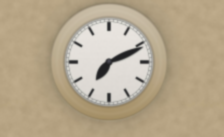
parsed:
**7:11**
